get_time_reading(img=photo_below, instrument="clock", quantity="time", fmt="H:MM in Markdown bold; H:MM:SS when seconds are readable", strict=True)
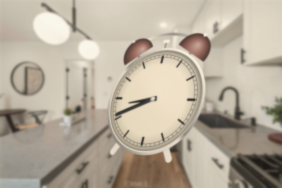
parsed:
**8:41**
